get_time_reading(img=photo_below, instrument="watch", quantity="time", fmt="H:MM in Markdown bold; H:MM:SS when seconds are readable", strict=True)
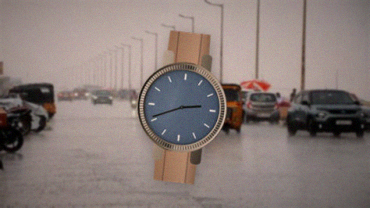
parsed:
**2:41**
